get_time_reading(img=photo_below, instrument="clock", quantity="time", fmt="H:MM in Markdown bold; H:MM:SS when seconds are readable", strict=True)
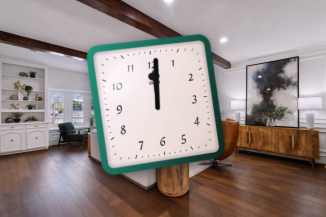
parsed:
**12:01**
